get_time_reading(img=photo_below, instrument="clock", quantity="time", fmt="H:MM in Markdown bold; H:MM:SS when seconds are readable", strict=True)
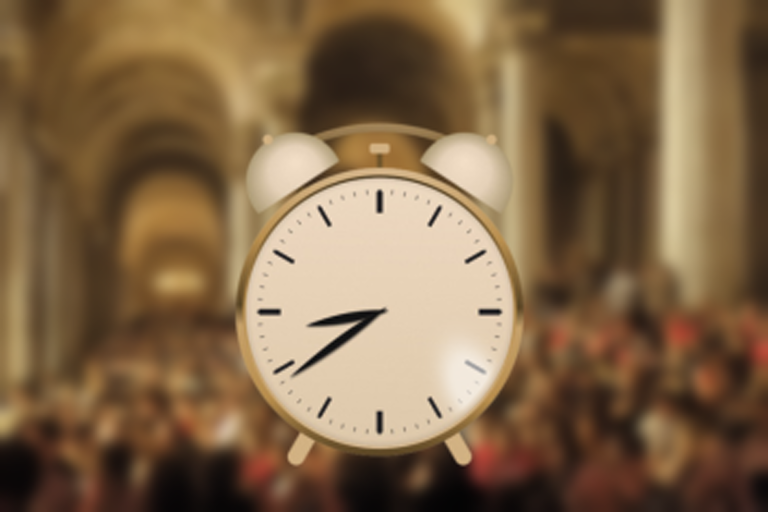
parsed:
**8:39**
